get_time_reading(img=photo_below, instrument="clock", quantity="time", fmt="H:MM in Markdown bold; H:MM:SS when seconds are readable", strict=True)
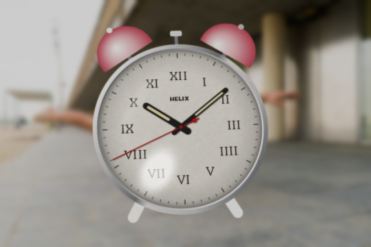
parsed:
**10:08:41**
